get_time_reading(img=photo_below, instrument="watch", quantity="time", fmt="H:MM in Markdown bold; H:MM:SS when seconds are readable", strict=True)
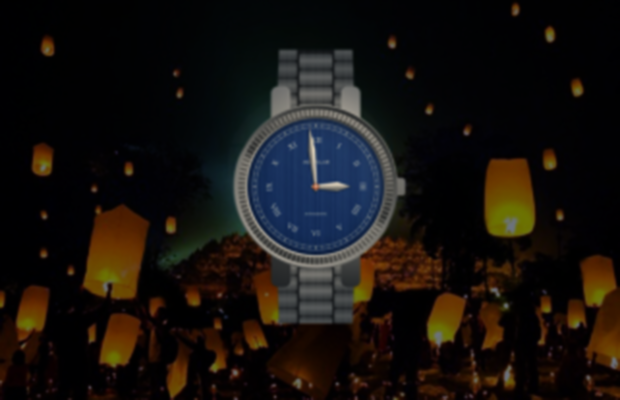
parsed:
**2:59**
